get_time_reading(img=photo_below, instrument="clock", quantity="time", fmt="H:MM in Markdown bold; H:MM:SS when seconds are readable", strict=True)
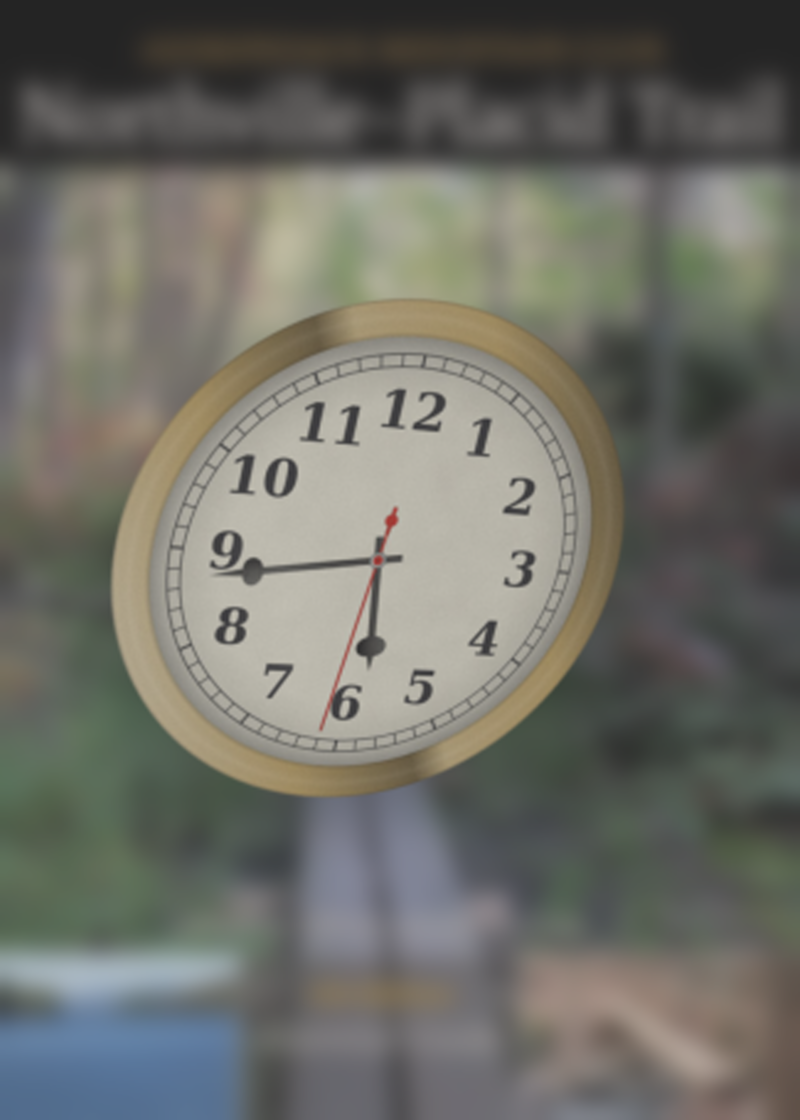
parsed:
**5:43:31**
